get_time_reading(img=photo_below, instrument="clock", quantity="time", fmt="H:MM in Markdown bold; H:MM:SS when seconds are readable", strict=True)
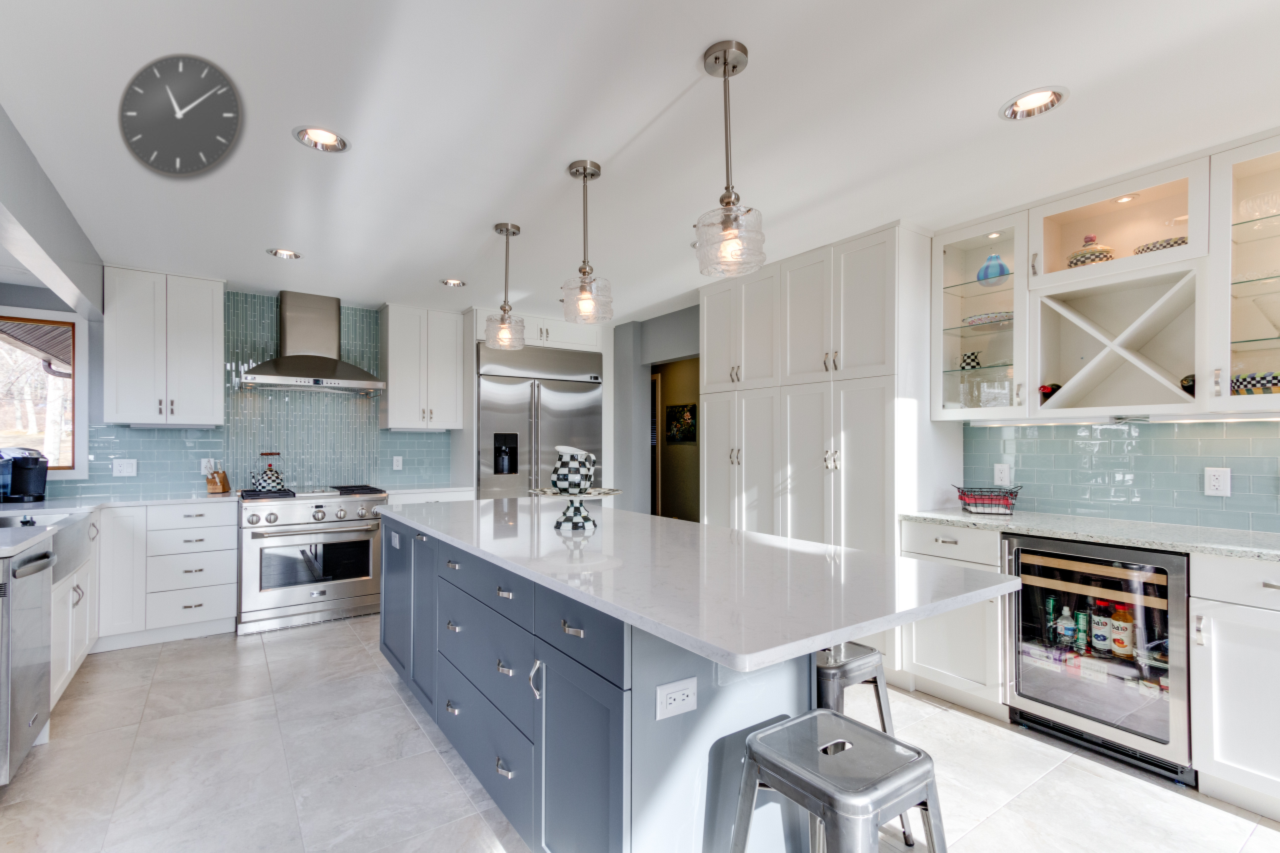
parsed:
**11:09**
